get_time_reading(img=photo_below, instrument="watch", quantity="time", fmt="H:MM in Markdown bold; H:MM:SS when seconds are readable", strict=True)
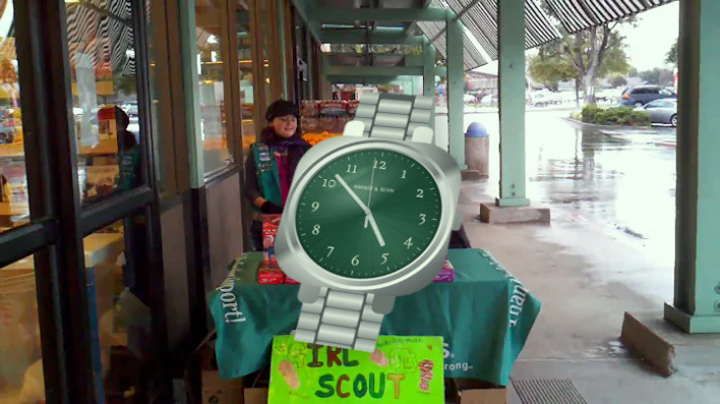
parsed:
**4:51:59**
